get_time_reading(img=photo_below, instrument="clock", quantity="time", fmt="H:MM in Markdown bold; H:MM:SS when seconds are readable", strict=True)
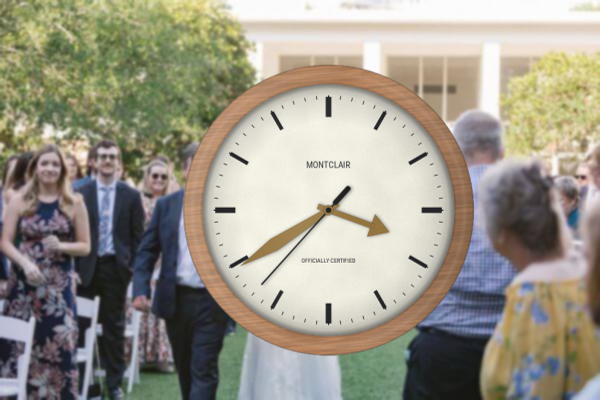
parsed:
**3:39:37**
